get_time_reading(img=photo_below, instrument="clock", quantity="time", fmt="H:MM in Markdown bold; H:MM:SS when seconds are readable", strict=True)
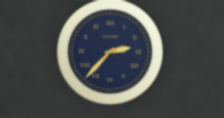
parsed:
**2:37**
